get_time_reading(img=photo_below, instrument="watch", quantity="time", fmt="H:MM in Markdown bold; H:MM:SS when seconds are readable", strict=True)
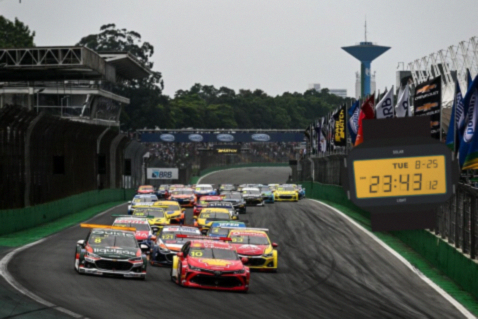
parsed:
**23:43**
